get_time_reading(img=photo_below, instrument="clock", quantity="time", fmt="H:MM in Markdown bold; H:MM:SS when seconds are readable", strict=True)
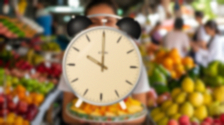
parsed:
**10:00**
